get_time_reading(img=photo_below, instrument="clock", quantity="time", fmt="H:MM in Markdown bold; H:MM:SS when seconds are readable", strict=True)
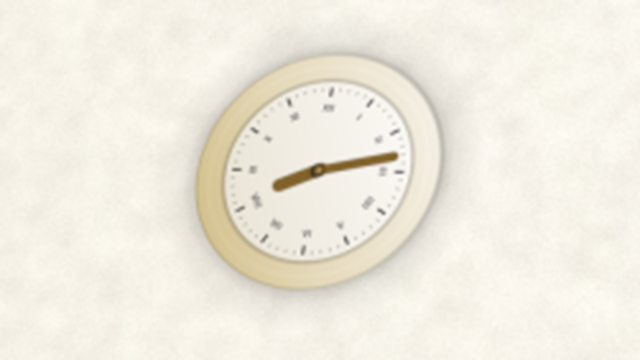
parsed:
**8:13**
